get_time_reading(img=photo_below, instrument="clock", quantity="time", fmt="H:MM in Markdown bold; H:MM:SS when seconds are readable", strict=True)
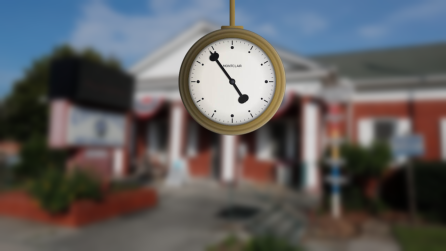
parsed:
**4:54**
